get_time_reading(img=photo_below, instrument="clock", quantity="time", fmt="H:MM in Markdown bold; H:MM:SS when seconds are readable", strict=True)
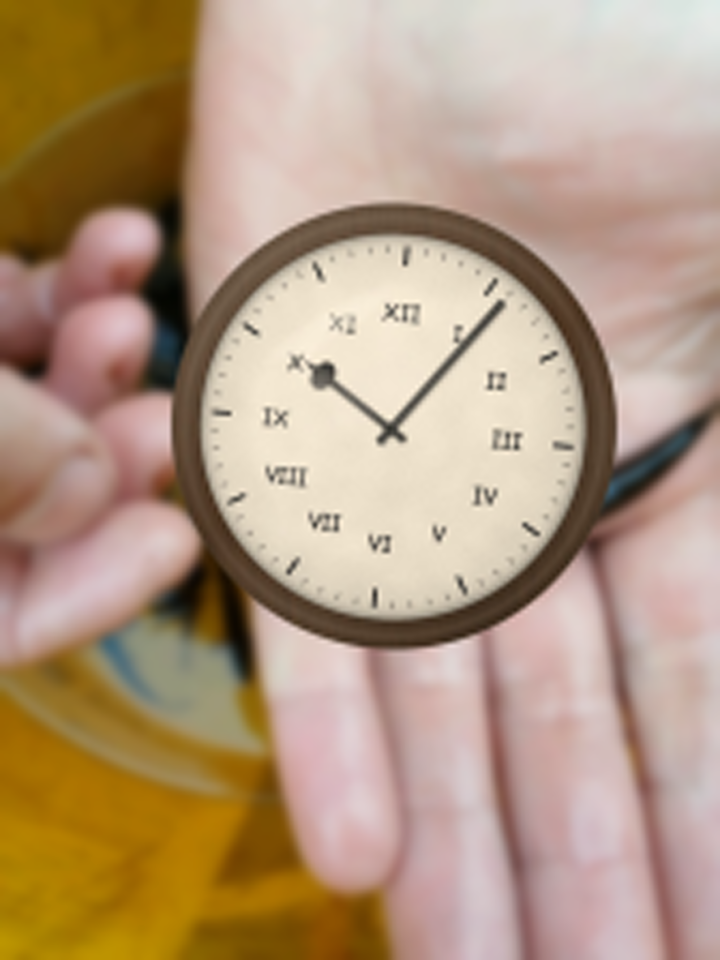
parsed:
**10:06**
